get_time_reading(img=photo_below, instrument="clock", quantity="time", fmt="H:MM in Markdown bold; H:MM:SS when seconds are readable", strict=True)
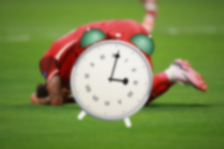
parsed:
**3:01**
